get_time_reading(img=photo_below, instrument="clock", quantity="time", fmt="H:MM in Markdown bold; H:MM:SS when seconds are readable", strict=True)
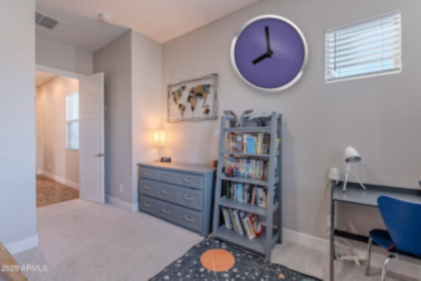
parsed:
**7:59**
